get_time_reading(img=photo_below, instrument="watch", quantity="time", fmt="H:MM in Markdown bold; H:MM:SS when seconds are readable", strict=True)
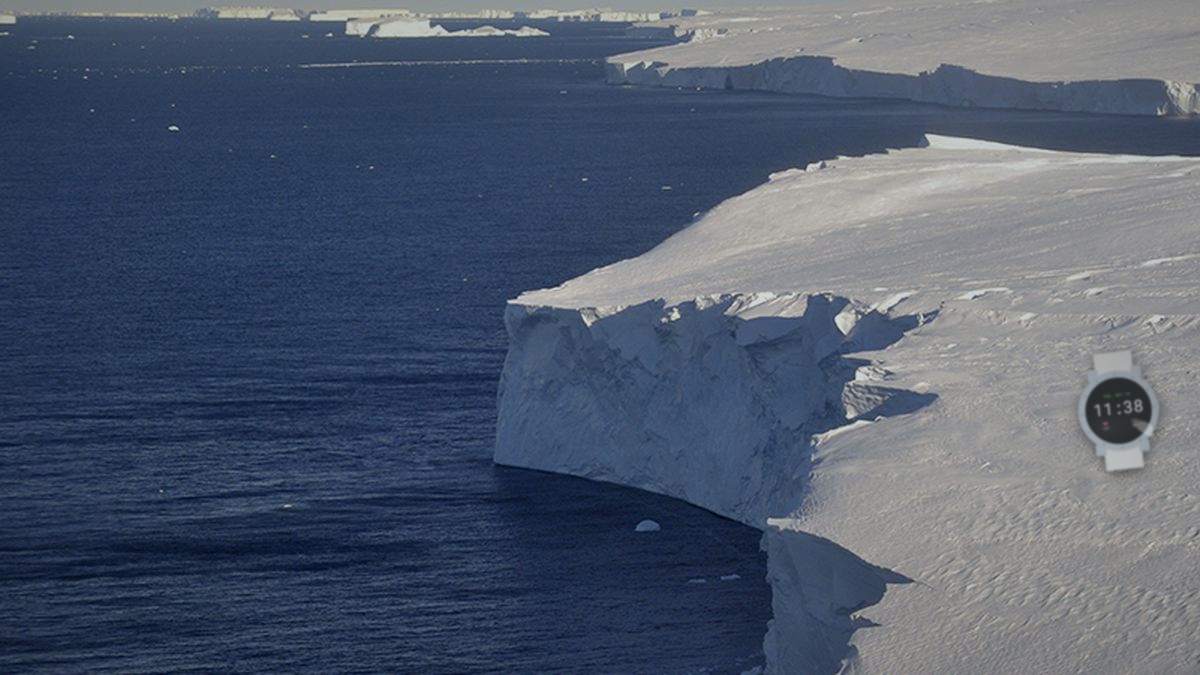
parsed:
**11:38**
